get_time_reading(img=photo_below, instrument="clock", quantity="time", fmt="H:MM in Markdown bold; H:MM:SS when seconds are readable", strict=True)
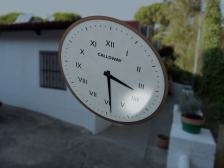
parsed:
**3:29**
